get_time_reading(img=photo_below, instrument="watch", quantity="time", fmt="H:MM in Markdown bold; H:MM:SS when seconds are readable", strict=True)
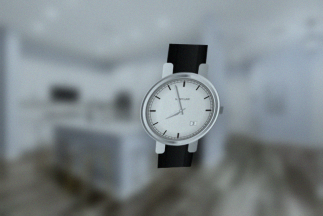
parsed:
**7:57**
